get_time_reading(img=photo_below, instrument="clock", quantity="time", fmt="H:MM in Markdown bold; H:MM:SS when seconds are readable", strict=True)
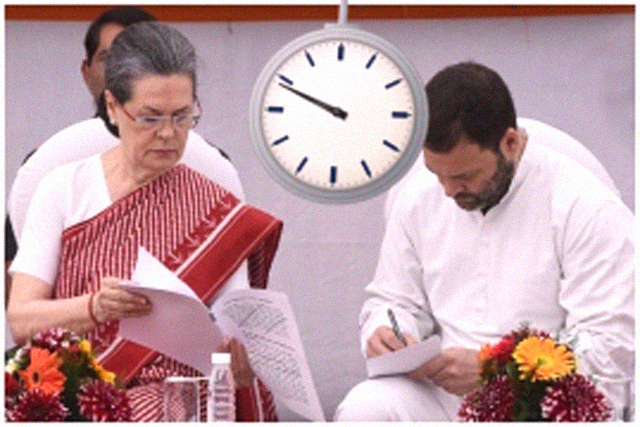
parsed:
**9:49**
